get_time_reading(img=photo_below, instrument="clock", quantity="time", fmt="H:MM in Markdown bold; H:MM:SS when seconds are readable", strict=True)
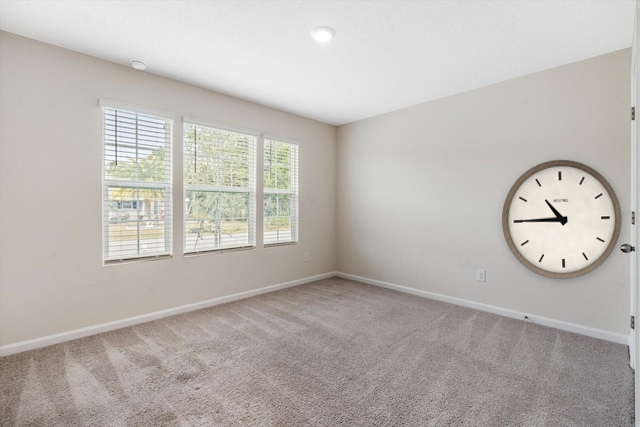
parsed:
**10:45**
